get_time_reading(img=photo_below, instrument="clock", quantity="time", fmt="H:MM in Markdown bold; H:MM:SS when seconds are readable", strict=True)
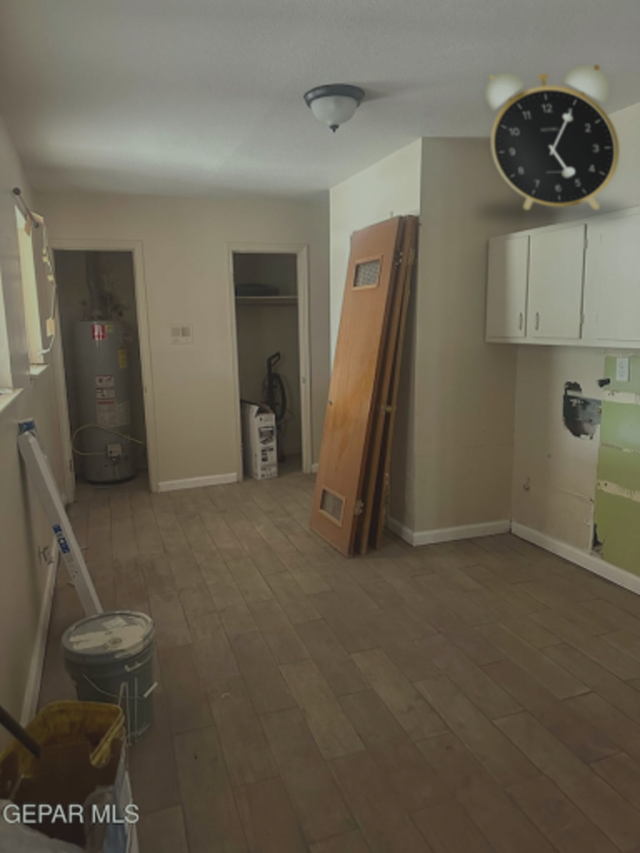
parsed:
**5:05**
